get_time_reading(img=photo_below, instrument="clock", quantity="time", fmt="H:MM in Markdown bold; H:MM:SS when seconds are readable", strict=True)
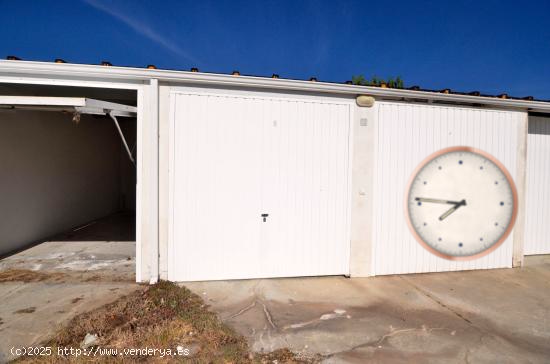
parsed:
**7:46**
